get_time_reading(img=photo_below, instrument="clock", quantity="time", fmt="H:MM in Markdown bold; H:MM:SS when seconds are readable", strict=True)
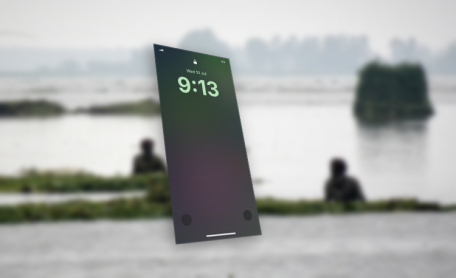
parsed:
**9:13**
